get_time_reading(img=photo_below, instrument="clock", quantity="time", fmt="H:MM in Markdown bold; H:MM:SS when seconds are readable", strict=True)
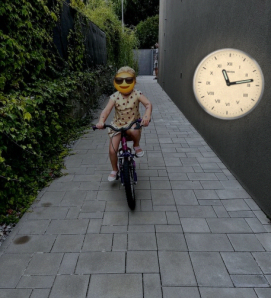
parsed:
**11:13**
